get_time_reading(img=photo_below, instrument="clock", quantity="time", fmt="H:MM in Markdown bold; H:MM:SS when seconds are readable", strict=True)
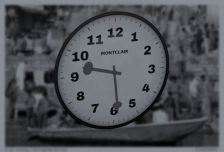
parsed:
**9:29**
